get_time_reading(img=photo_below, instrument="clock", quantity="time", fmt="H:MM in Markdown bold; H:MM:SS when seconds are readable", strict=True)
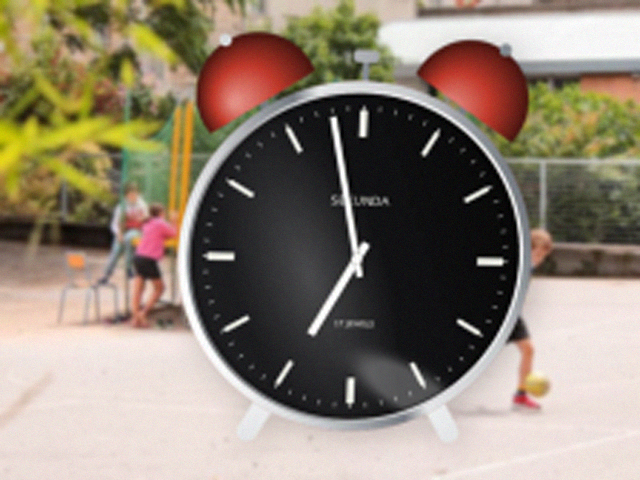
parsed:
**6:58**
